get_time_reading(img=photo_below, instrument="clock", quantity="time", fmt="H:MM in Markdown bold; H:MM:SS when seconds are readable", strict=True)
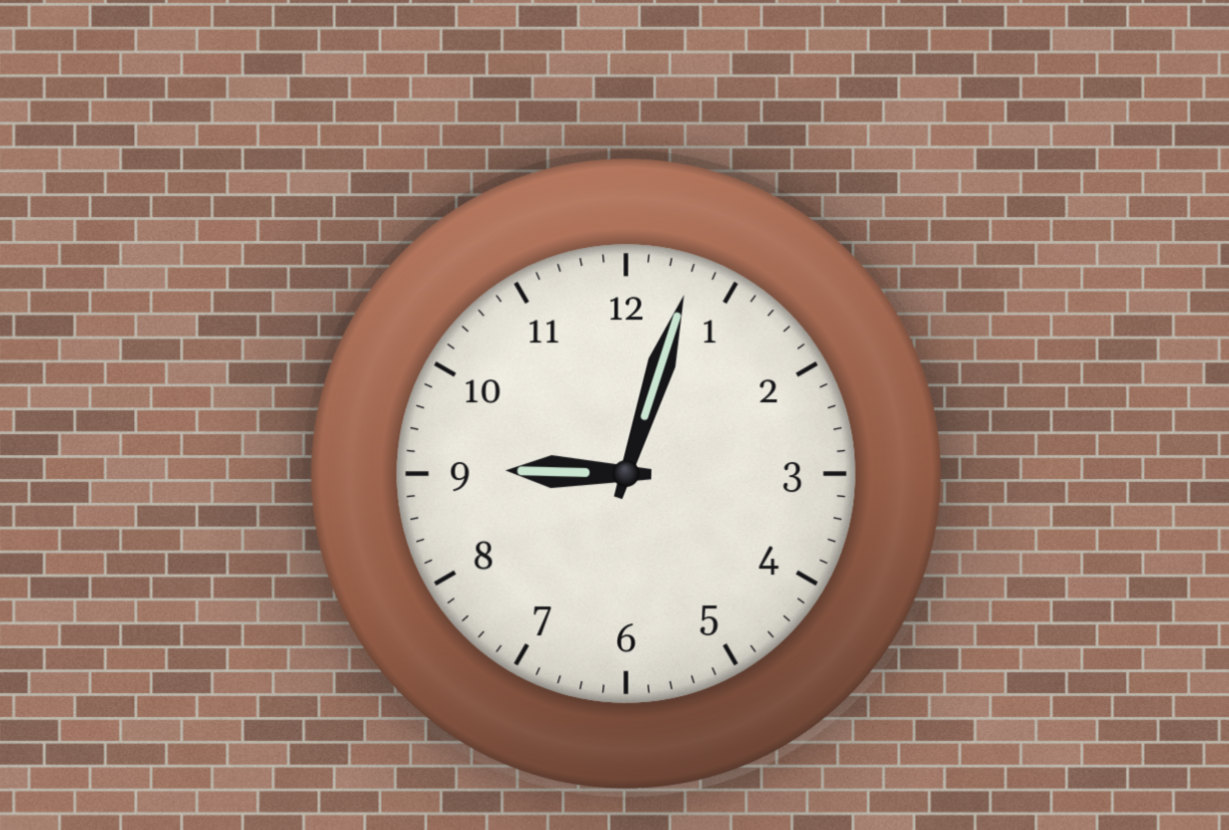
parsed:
**9:03**
